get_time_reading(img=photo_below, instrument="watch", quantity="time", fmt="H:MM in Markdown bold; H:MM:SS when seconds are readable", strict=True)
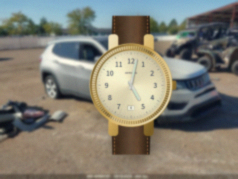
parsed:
**5:02**
